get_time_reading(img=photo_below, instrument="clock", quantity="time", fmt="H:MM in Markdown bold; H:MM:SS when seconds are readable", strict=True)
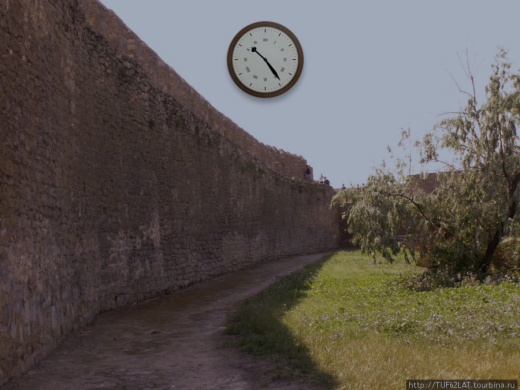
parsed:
**10:24**
